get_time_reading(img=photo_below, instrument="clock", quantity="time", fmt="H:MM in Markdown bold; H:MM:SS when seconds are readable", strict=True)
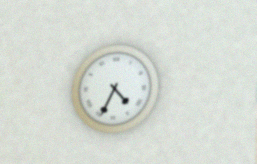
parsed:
**4:34**
